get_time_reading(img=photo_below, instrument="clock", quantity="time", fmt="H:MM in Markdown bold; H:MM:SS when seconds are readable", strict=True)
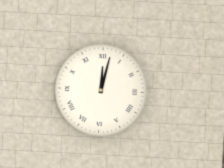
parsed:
**12:02**
